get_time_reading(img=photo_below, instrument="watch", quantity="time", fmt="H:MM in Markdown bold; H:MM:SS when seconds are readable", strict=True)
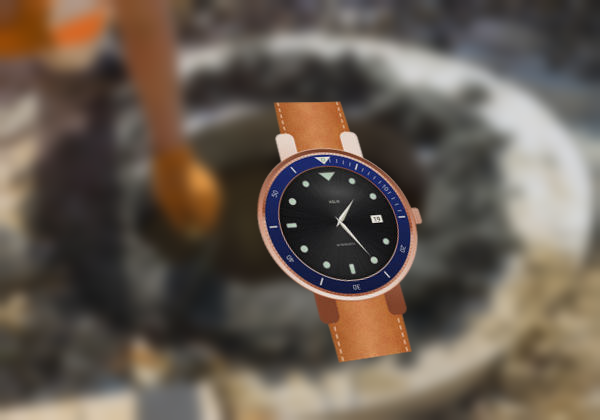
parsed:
**1:25**
